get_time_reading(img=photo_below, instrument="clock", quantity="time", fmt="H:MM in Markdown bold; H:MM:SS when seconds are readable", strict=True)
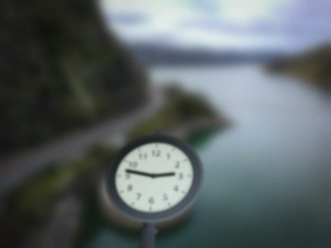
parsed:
**2:47**
